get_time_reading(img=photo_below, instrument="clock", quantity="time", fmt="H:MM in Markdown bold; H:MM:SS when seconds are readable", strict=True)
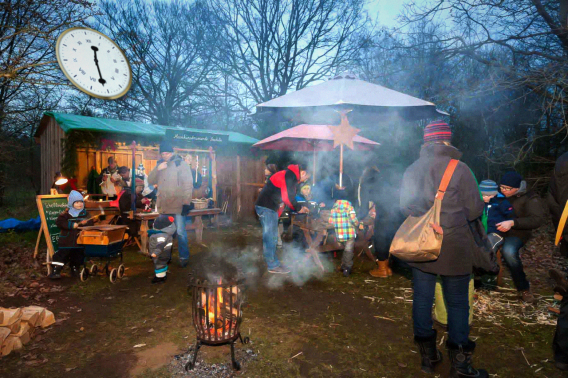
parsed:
**12:31**
